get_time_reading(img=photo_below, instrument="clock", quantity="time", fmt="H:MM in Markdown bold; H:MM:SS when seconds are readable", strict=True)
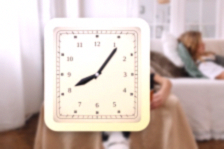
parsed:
**8:06**
